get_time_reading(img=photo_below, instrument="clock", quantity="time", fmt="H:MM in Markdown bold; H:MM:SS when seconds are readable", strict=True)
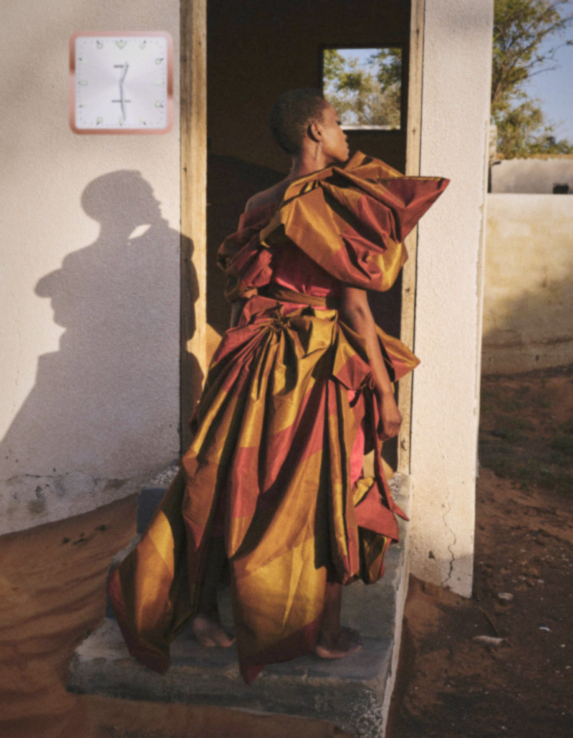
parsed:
**12:29**
